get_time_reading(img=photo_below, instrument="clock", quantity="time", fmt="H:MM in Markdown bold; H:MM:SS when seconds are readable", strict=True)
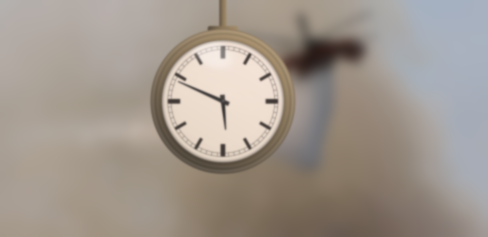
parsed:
**5:49**
